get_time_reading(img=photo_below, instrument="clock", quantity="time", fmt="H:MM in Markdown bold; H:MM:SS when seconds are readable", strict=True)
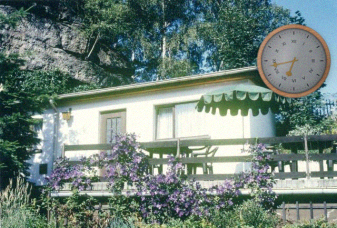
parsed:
**6:43**
